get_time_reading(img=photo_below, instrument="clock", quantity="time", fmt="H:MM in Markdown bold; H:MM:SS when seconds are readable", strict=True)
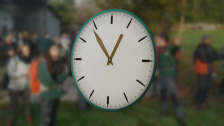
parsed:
**12:54**
